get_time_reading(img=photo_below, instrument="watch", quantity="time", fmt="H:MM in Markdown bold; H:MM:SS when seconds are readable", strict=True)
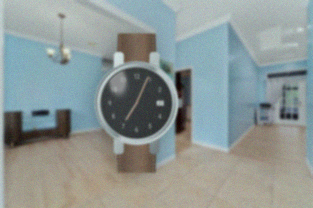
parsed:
**7:04**
